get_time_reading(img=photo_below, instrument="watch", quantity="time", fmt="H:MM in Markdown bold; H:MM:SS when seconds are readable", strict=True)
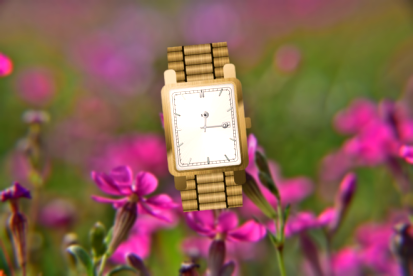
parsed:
**12:15**
